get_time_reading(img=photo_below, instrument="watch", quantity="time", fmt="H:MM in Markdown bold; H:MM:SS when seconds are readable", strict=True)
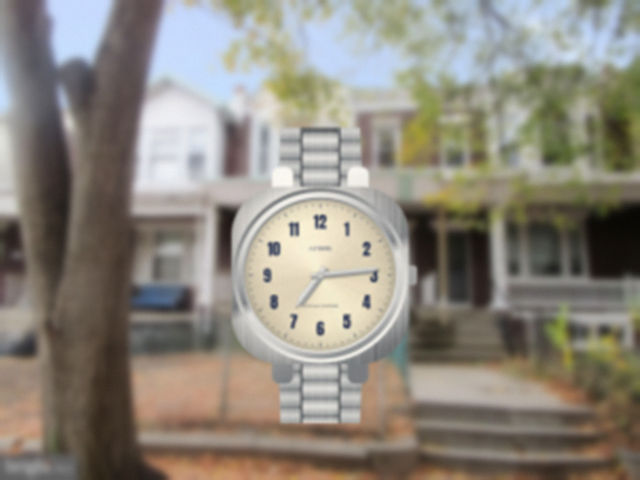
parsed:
**7:14**
